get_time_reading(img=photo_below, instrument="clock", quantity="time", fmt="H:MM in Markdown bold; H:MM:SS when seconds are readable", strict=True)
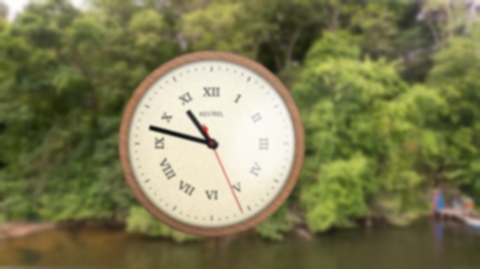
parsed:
**10:47:26**
